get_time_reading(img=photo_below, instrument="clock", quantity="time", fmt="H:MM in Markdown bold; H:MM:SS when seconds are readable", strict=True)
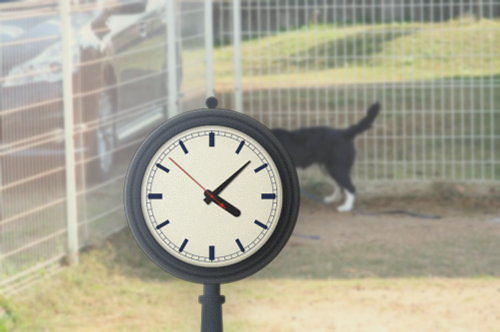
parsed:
**4:07:52**
